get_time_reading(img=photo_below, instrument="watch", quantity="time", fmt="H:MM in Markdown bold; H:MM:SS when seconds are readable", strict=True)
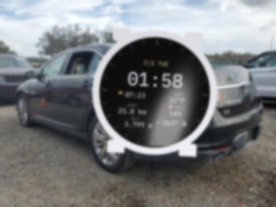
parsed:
**1:58**
